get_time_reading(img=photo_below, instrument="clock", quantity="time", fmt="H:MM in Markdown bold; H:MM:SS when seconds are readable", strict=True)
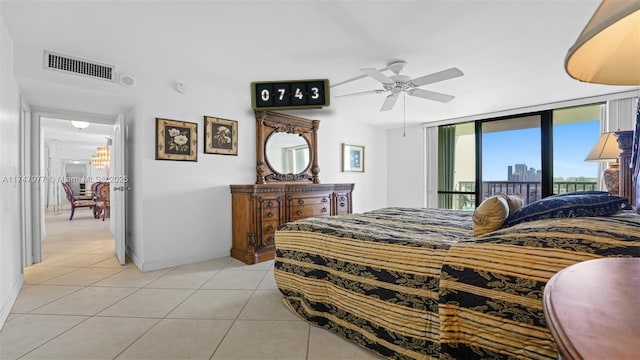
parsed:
**7:43**
